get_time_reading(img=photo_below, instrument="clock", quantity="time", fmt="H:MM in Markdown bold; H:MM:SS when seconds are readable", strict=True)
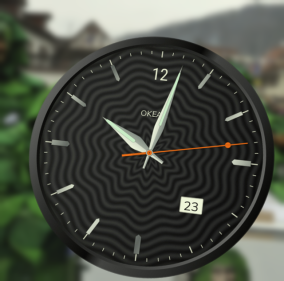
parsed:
**10:02:13**
